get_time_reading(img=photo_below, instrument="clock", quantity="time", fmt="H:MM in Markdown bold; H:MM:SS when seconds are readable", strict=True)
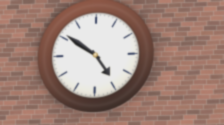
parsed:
**4:51**
